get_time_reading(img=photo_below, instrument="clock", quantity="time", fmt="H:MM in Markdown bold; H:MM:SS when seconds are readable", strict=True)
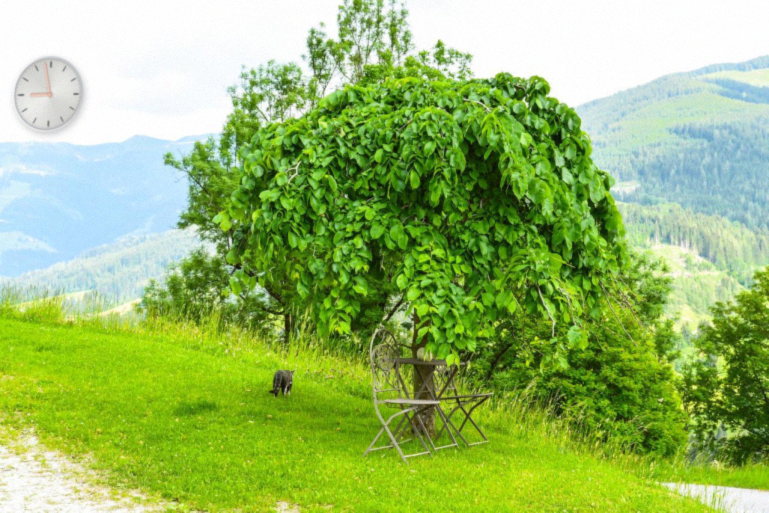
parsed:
**8:58**
